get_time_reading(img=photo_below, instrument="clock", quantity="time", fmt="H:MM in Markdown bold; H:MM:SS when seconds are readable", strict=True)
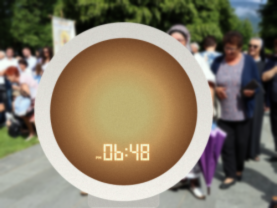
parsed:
**6:48**
